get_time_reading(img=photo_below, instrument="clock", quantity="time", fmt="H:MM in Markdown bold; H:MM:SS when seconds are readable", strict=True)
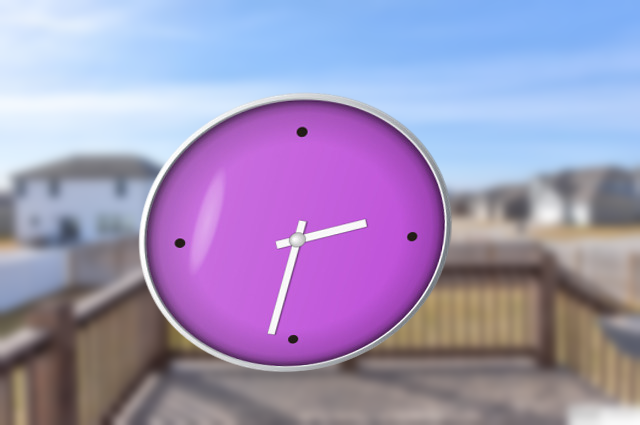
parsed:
**2:32**
